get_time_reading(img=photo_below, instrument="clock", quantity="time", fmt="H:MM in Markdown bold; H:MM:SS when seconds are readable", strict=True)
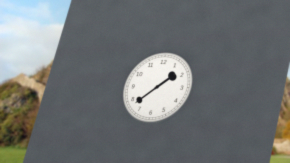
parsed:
**1:38**
